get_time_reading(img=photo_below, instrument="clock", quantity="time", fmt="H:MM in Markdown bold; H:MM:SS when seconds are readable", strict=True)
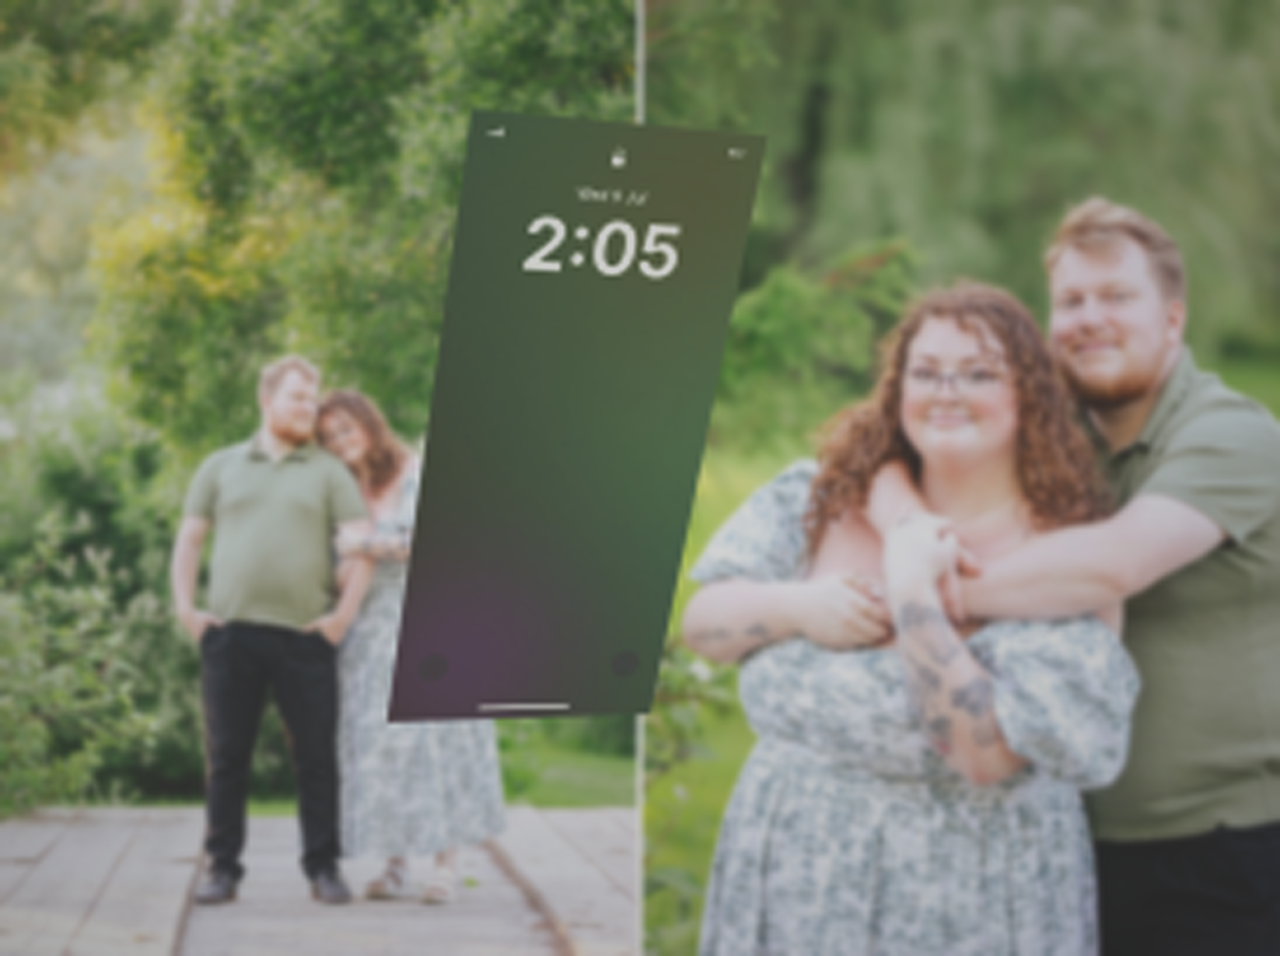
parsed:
**2:05**
